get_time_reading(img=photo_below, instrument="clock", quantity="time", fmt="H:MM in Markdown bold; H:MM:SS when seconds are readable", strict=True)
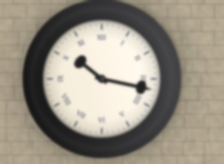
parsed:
**10:17**
